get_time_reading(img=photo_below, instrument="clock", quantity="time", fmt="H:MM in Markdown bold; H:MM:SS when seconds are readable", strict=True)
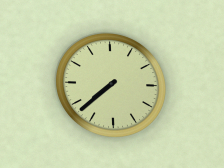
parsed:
**7:38**
